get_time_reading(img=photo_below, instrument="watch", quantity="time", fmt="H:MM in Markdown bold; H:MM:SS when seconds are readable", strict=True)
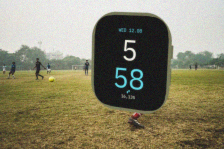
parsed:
**5:58**
